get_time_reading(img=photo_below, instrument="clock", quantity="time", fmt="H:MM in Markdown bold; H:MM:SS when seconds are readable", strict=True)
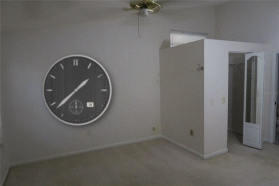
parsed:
**1:38**
